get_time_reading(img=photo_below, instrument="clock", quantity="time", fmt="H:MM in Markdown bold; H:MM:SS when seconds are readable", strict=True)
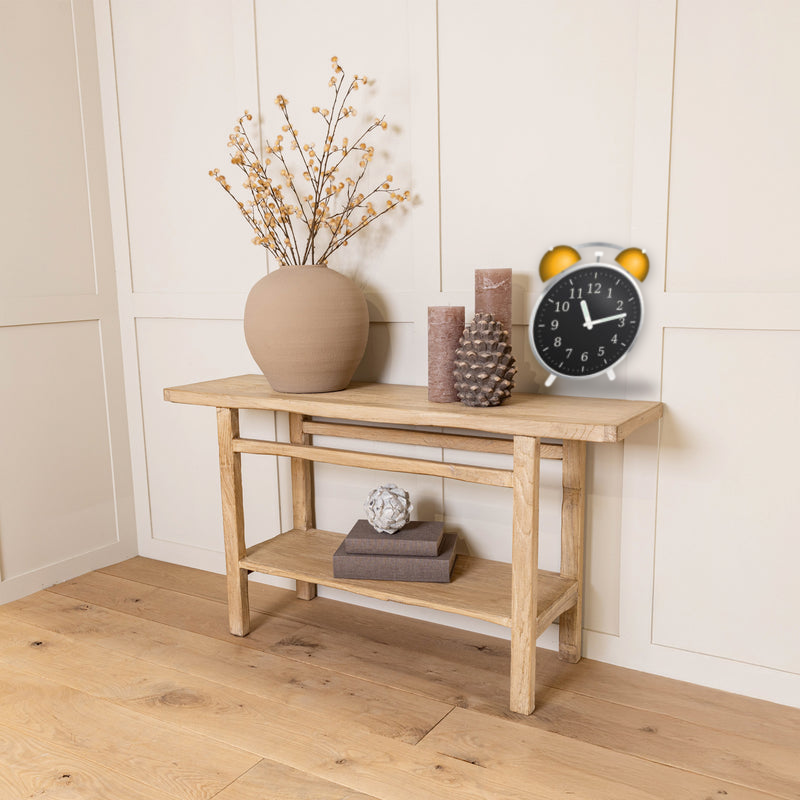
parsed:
**11:13**
